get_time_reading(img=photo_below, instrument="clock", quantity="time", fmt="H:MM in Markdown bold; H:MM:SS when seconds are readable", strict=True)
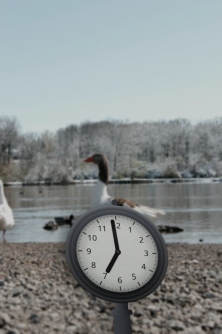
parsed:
**6:59**
